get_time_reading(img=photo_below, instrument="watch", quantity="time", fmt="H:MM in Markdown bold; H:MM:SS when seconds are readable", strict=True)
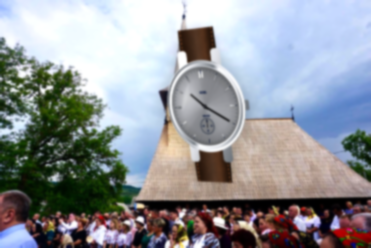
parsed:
**10:20**
